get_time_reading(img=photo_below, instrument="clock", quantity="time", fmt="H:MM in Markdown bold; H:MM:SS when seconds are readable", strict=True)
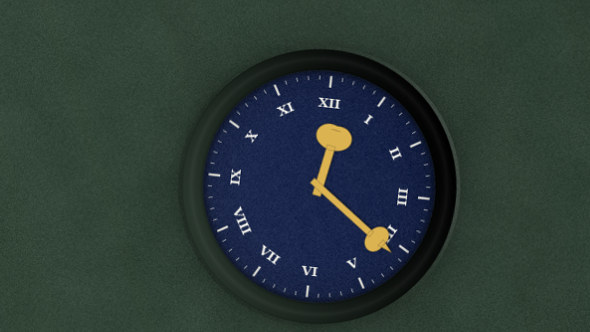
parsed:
**12:21**
